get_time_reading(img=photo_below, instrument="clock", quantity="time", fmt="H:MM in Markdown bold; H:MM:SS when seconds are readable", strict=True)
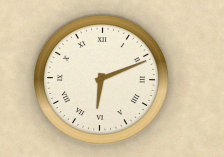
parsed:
**6:11**
